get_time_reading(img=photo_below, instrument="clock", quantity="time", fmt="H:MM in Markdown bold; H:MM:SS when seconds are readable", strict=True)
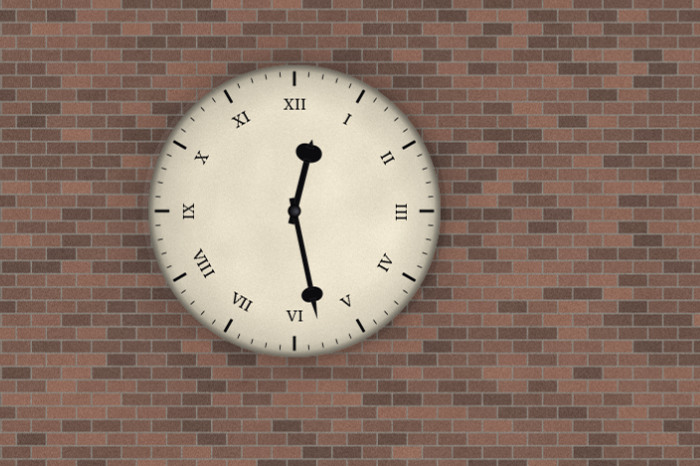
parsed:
**12:28**
